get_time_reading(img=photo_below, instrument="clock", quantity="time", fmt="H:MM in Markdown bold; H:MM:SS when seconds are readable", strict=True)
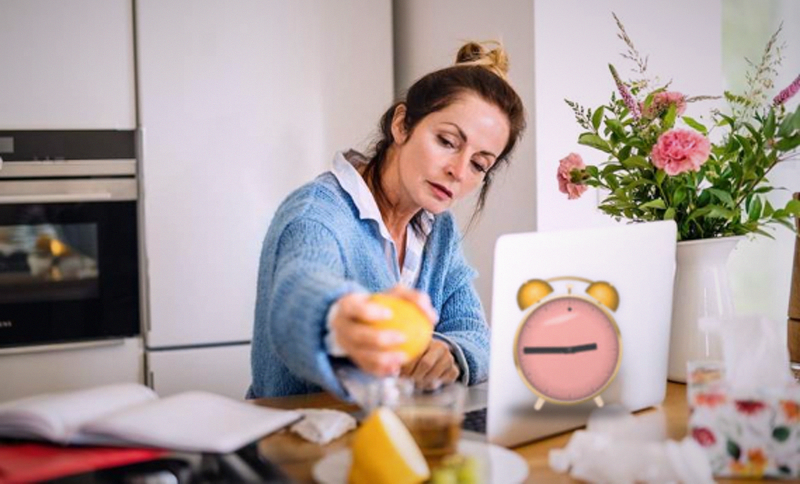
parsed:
**2:45**
